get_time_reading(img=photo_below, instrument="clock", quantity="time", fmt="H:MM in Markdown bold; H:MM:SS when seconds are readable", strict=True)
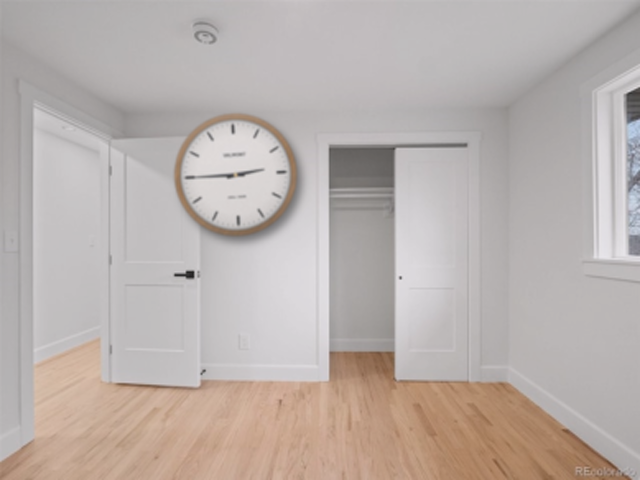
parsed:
**2:45**
